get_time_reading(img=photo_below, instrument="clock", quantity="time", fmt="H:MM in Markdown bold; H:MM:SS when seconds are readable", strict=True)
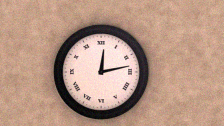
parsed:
**12:13**
